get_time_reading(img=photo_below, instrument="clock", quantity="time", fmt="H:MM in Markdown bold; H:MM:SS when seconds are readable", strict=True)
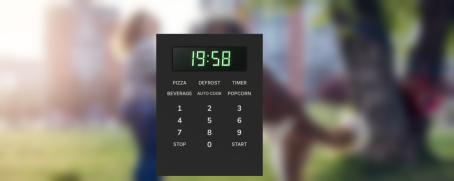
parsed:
**19:58**
